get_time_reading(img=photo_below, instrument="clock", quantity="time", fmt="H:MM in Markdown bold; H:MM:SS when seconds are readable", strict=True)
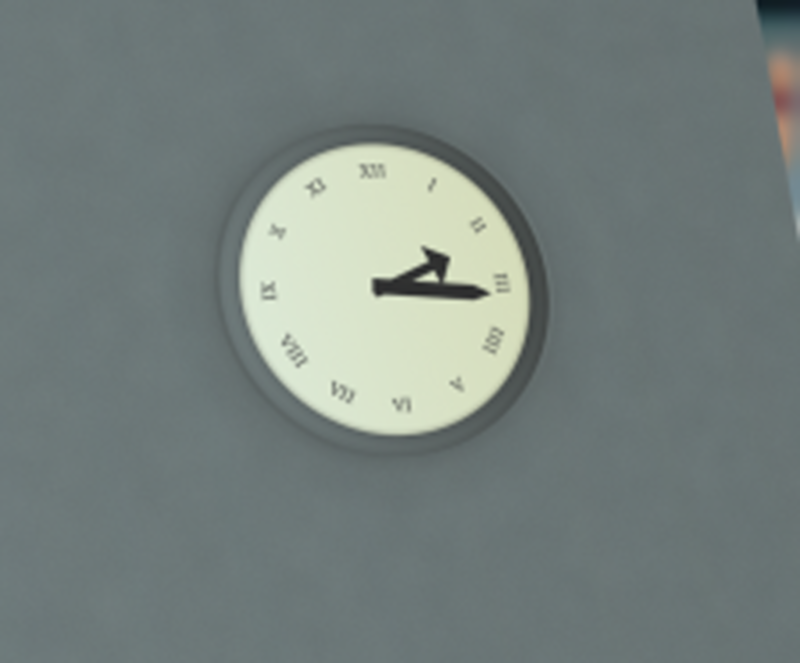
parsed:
**2:16**
